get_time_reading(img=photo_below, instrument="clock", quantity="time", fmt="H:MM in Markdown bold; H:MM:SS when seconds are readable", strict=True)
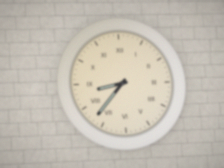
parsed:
**8:37**
